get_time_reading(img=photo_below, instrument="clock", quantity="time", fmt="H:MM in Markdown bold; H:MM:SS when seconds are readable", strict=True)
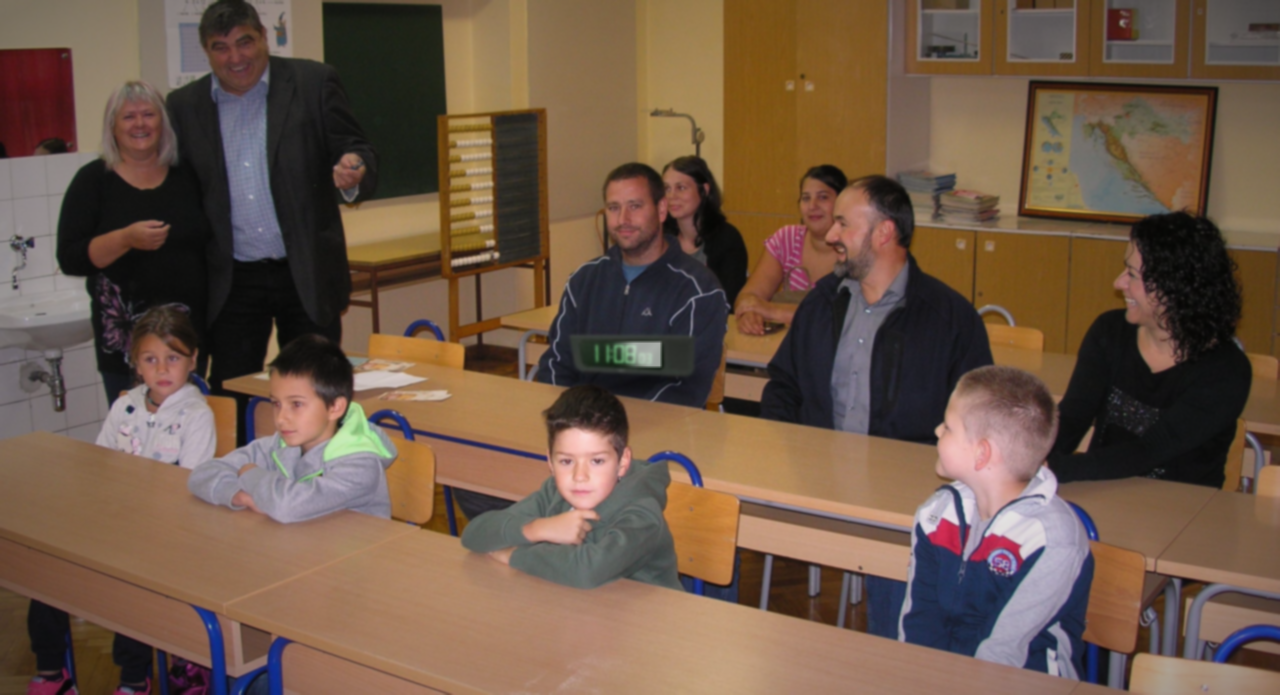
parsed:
**11:08**
